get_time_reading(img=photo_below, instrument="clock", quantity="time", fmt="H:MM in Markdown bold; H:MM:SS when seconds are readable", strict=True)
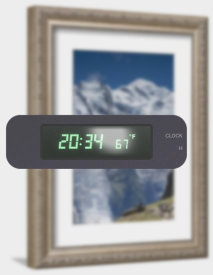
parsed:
**20:34**
